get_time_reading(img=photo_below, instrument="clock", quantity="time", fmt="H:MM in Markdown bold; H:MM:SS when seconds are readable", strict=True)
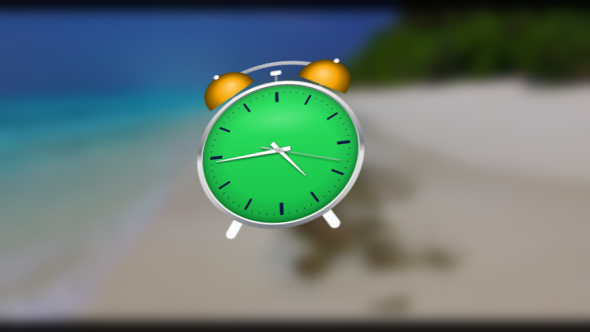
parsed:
**4:44:18**
